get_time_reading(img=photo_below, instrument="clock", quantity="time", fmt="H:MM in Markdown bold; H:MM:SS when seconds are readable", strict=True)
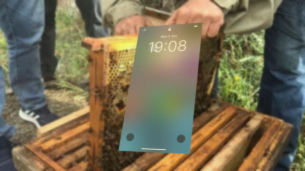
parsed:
**19:08**
